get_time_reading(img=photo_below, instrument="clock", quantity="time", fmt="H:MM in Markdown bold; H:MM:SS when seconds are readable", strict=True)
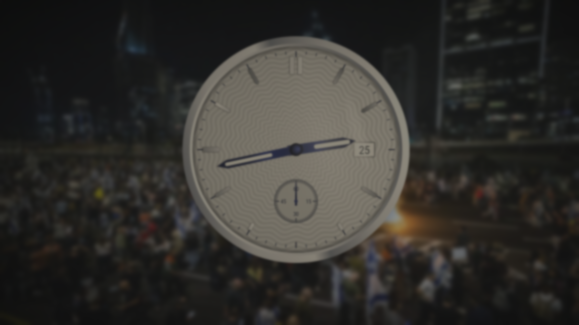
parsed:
**2:43**
